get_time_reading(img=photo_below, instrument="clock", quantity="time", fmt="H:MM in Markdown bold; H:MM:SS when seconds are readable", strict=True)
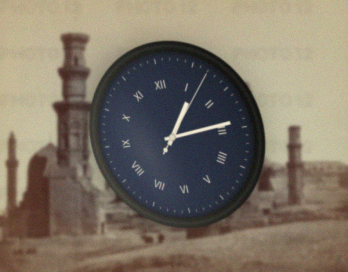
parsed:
**1:14:07**
